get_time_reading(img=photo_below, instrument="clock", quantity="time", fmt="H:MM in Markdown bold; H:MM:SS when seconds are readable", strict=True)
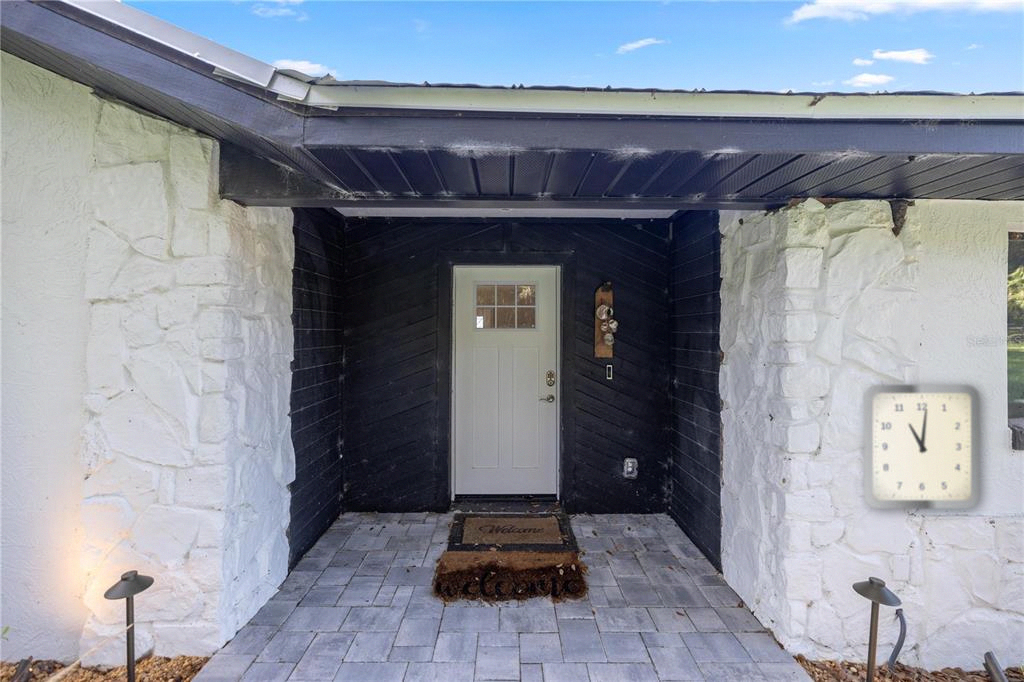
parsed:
**11:01**
